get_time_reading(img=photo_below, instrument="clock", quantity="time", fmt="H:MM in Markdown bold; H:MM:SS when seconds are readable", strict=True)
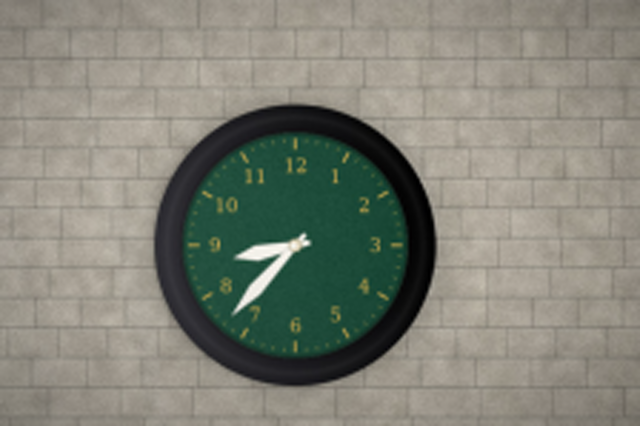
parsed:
**8:37**
